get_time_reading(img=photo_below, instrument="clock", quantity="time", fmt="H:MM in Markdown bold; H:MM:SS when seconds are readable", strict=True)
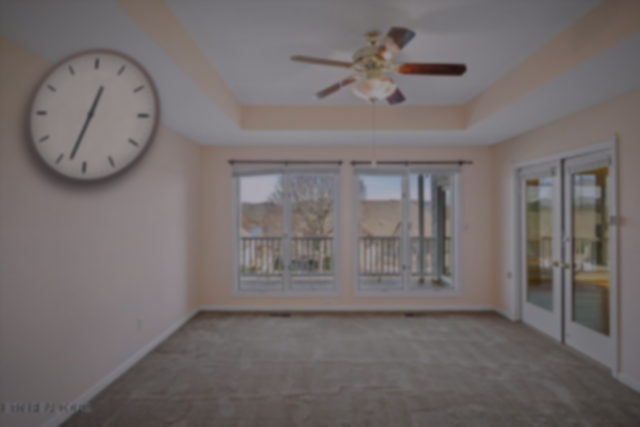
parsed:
**12:33**
